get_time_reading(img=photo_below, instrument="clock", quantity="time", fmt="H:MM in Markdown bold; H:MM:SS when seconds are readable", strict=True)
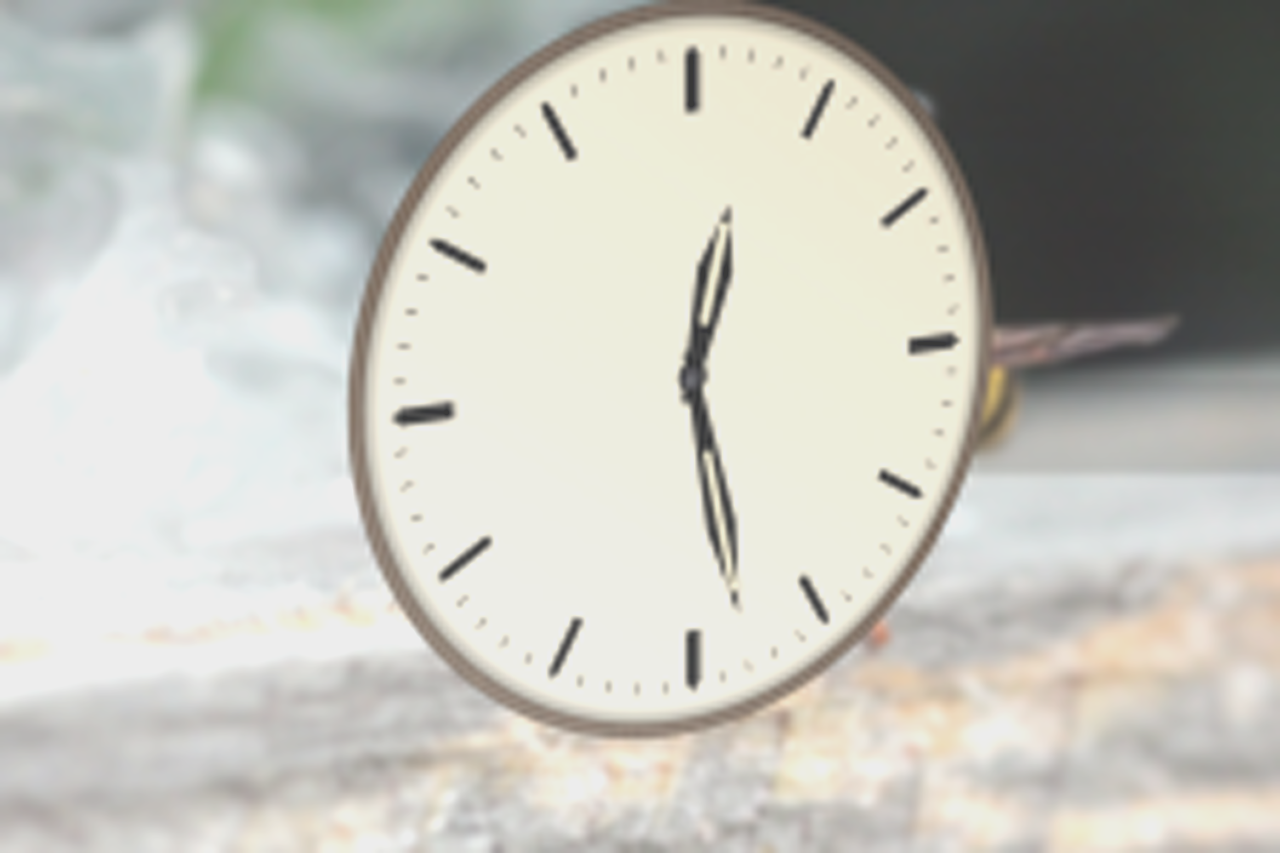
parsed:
**12:28**
